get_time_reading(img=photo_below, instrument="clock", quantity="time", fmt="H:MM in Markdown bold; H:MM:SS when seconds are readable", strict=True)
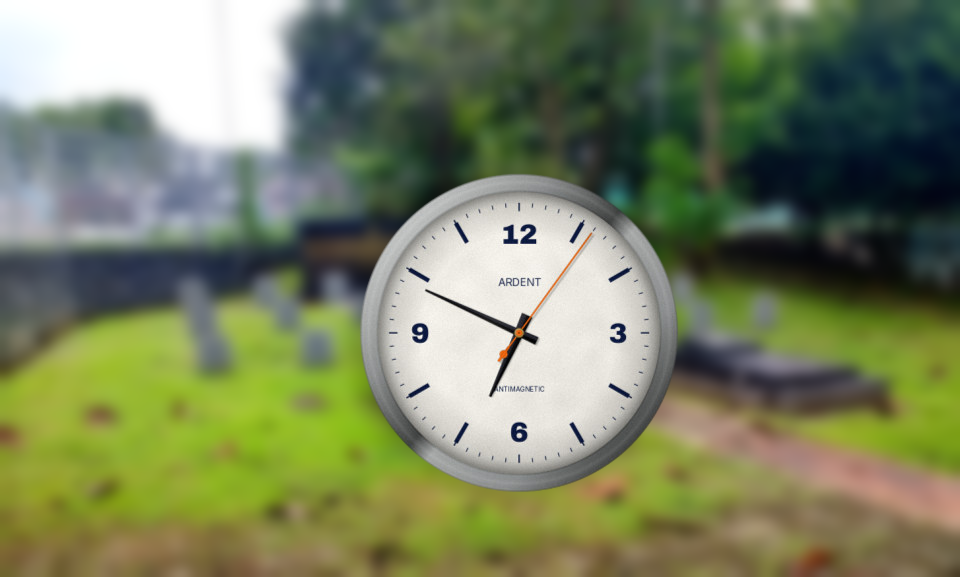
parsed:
**6:49:06**
